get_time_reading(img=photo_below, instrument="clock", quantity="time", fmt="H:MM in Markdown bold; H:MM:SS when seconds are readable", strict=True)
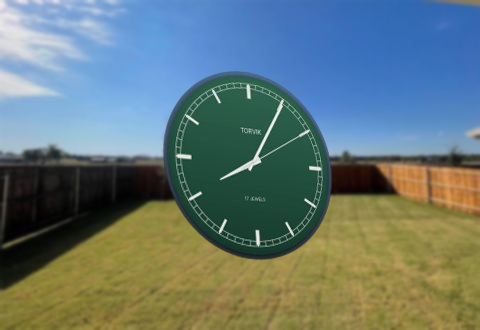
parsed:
**8:05:10**
